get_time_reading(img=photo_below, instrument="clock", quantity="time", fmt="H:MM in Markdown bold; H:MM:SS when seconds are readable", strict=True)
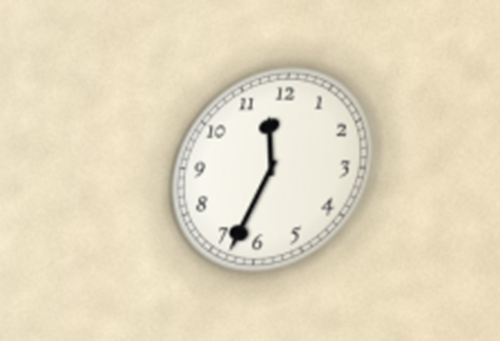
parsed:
**11:33**
